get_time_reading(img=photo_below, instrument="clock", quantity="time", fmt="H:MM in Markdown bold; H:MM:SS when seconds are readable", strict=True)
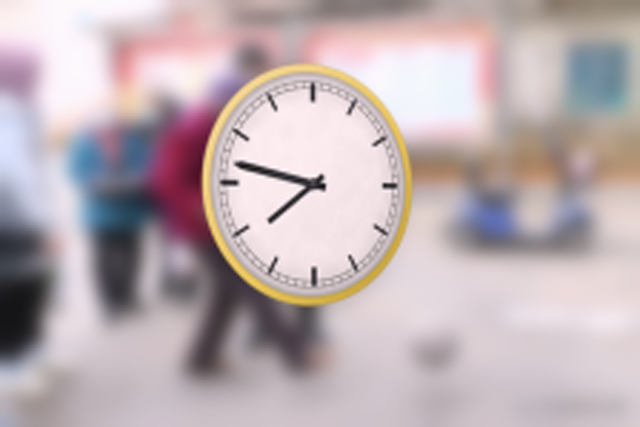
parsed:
**7:47**
